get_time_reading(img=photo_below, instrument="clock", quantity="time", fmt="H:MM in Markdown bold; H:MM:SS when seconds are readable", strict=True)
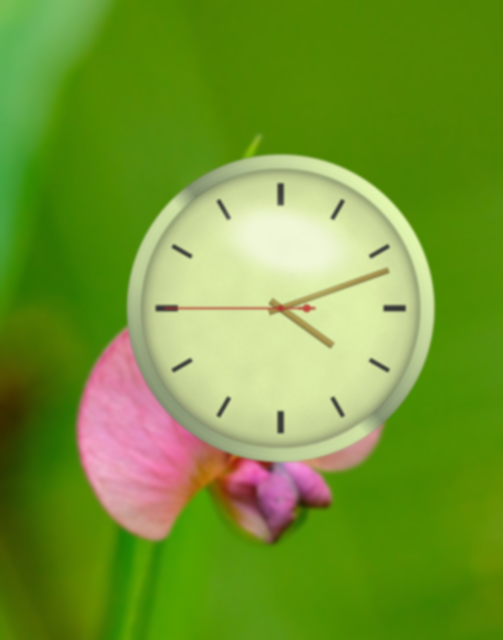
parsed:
**4:11:45**
